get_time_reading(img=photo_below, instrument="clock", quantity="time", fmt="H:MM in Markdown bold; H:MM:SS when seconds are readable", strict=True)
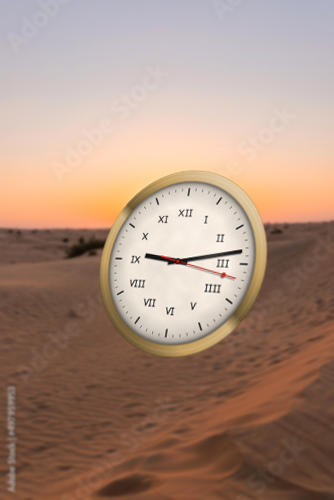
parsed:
**9:13:17**
